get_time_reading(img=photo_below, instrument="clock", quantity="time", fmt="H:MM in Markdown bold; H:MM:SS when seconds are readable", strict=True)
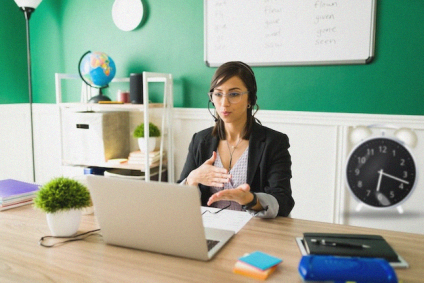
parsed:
**6:18**
